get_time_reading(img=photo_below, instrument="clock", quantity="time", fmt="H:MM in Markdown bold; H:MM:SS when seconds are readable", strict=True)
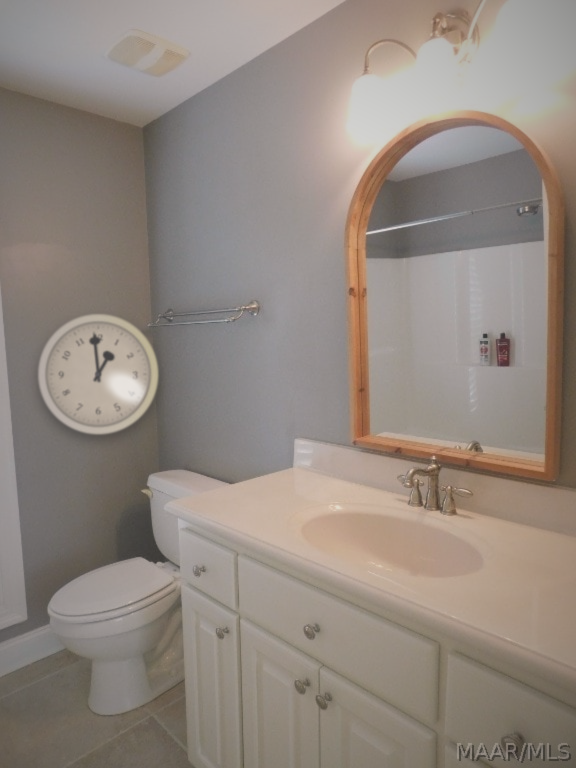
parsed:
**12:59**
